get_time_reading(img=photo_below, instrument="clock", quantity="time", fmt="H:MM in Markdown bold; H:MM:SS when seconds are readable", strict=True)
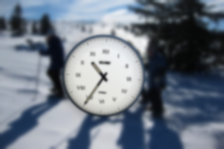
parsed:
**10:35**
